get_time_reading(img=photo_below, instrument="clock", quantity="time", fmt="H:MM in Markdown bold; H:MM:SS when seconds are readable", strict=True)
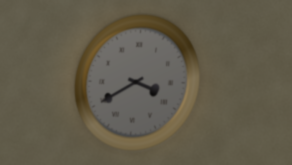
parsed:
**3:40**
